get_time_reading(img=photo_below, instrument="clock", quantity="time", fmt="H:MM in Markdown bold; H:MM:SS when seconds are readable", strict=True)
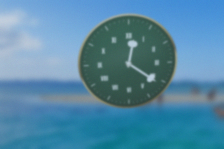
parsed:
**12:21**
